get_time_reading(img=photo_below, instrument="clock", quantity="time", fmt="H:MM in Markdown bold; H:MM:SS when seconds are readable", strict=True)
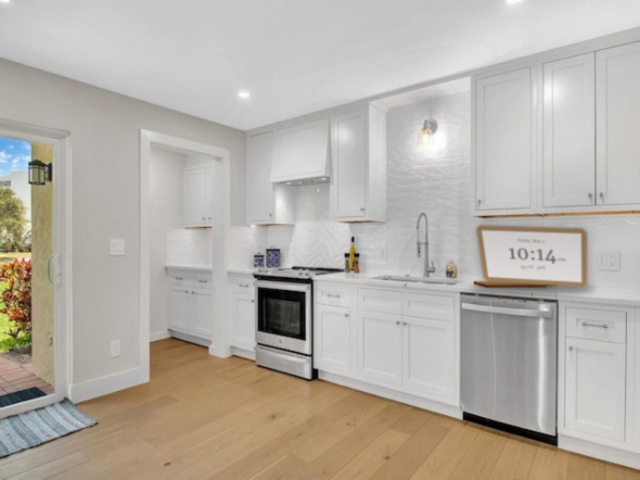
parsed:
**10:14**
